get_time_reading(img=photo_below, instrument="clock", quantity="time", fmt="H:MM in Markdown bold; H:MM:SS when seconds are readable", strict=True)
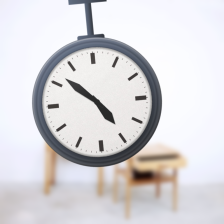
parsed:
**4:52**
